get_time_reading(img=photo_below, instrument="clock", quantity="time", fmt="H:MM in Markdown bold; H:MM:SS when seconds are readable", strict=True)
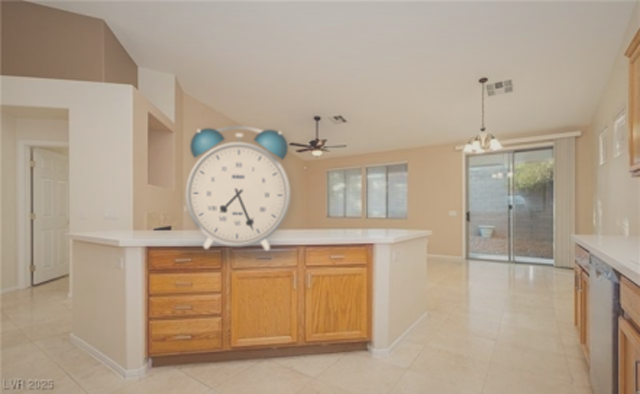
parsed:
**7:26**
